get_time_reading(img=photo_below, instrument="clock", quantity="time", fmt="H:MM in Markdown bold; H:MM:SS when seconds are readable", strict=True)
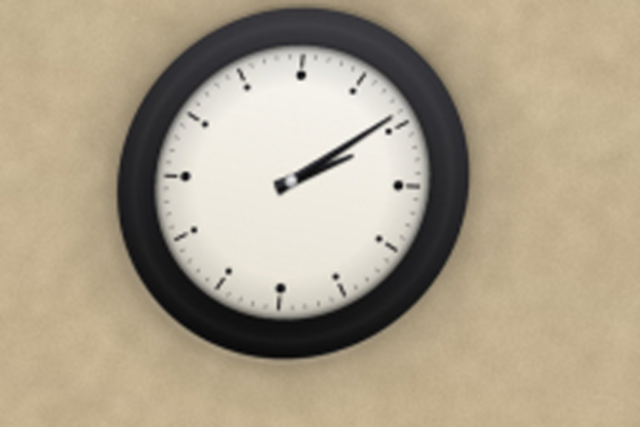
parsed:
**2:09**
